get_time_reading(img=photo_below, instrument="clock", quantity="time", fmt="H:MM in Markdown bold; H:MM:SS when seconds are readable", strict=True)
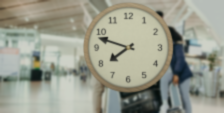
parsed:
**7:48**
